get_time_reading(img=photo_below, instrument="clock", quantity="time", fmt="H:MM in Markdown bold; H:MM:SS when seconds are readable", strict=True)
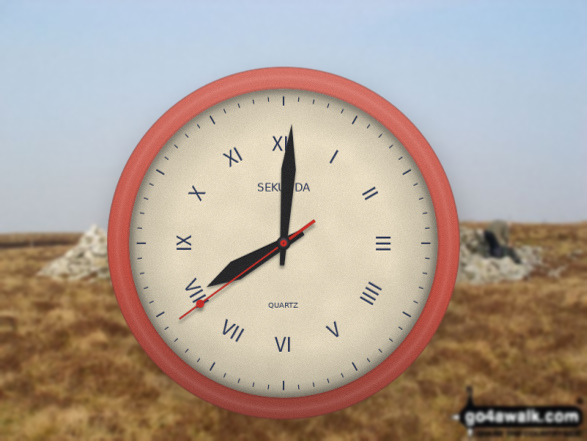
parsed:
**8:00:39**
